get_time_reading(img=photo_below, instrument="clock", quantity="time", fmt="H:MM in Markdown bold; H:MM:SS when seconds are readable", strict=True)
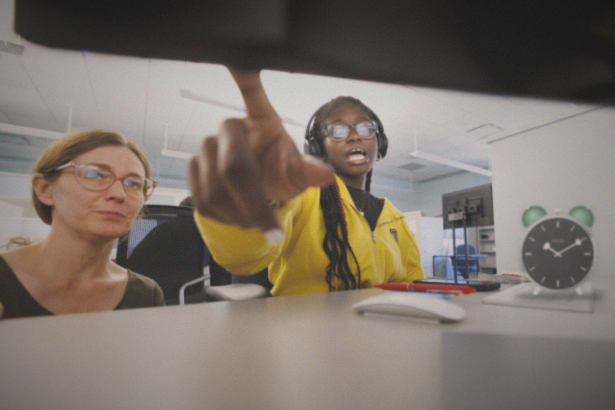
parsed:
**10:10**
